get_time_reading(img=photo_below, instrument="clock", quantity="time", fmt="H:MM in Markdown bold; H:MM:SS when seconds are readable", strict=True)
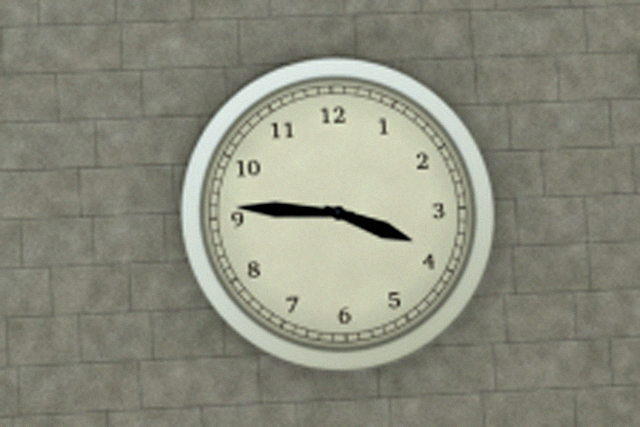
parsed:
**3:46**
